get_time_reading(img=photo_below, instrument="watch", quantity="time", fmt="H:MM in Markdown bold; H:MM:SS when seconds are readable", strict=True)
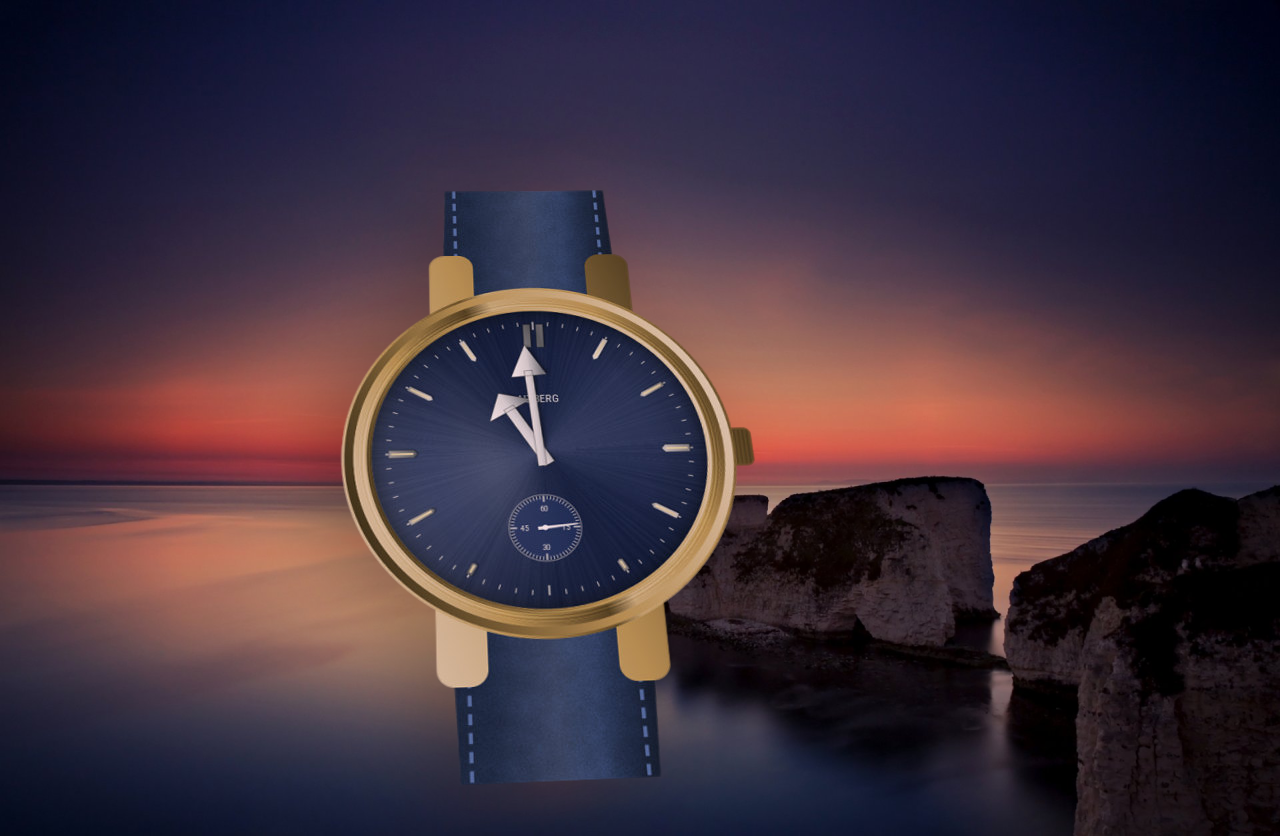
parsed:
**10:59:14**
